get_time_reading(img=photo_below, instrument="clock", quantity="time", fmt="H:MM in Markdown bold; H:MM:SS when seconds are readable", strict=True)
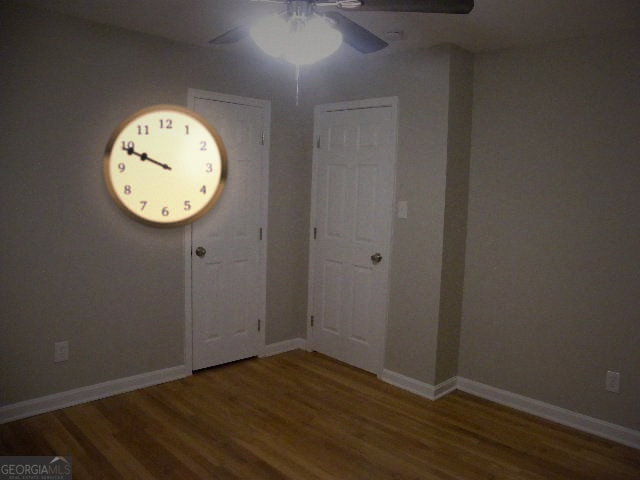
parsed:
**9:49**
